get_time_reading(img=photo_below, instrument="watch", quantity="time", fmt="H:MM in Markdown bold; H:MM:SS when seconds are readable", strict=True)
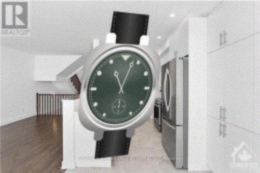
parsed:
**11:03**
